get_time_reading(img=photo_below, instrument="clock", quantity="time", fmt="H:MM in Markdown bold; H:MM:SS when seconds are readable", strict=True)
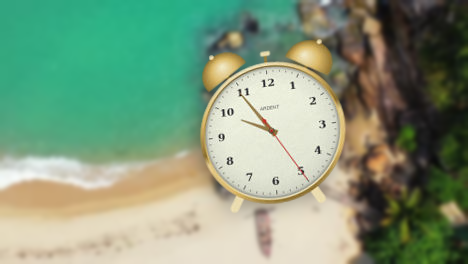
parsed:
**9:54:25**
